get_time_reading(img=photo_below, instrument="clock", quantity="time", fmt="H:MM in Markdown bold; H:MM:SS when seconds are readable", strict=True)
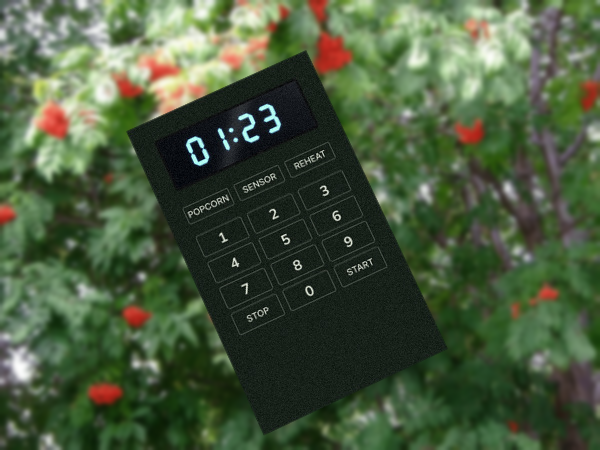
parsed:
**1:23**
